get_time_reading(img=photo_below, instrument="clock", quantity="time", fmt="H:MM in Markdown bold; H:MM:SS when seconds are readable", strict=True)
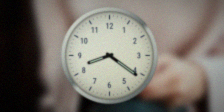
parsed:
**8:21**
